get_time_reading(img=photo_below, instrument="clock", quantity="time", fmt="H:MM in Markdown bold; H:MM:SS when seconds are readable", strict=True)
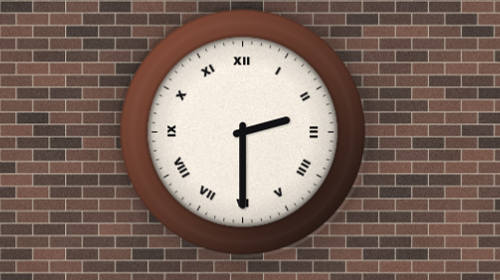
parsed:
**2:30**
